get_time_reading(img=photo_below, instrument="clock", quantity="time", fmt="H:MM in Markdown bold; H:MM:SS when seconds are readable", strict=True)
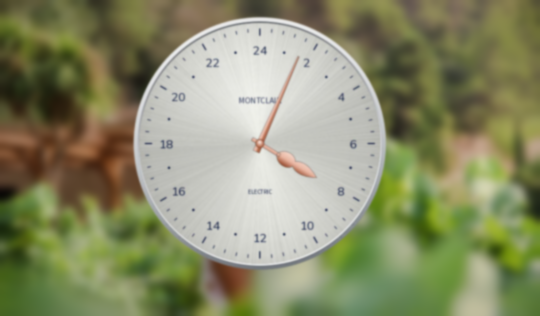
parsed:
**8:04**
